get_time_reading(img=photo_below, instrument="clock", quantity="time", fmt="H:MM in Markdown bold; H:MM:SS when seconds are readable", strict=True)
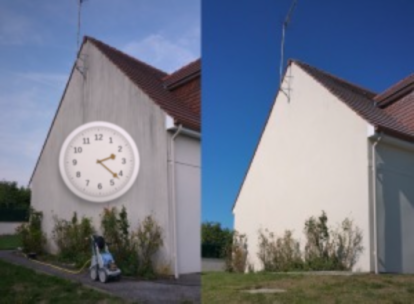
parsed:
**2:22**
